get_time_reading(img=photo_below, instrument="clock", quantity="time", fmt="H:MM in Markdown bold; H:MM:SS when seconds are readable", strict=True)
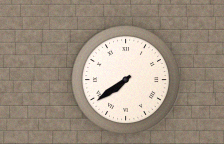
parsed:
**7:39**
